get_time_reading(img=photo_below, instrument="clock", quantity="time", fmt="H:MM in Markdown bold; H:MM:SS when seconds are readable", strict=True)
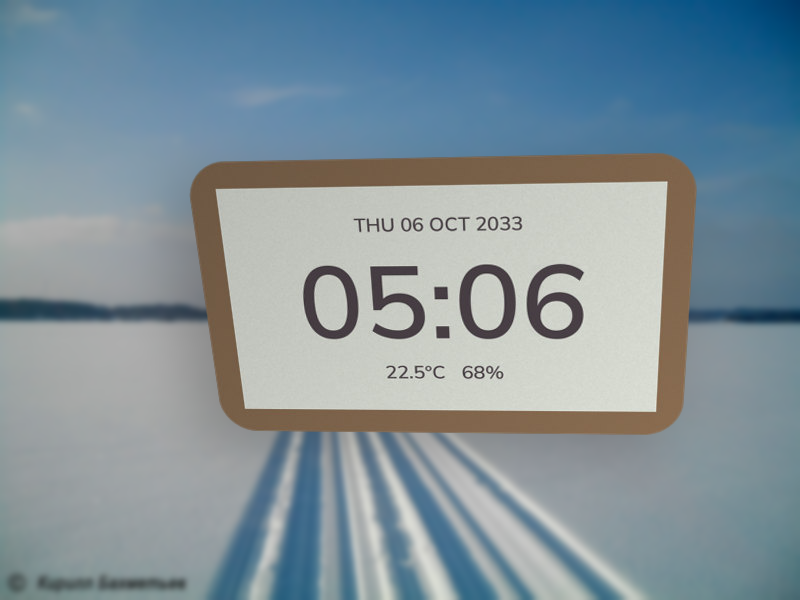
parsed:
**5:06**
